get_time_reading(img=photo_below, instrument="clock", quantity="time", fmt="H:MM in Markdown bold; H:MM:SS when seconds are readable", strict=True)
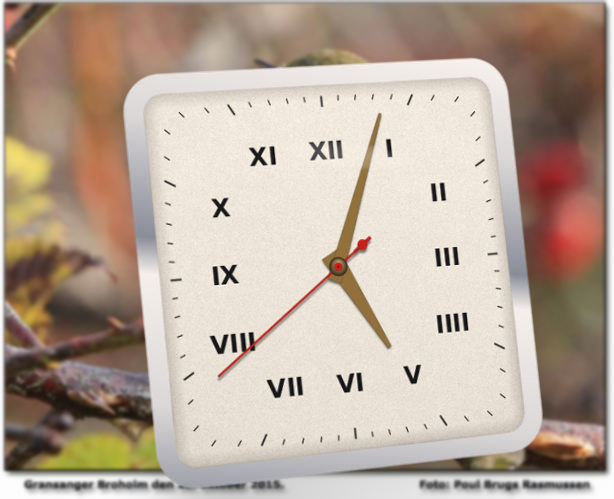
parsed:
**5:03:39**
